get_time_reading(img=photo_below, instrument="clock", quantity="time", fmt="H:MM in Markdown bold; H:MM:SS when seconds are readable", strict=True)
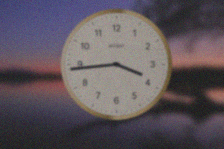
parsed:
**3:44**
